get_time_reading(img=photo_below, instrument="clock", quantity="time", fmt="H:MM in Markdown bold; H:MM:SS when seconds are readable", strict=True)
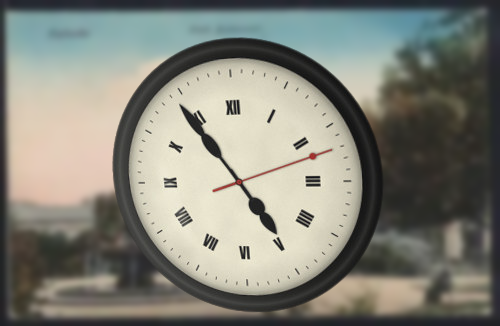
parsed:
**4:54:12**
